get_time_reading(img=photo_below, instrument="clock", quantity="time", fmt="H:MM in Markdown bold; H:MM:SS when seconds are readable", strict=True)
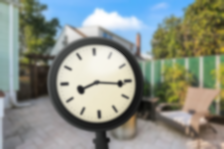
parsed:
**8:16**
